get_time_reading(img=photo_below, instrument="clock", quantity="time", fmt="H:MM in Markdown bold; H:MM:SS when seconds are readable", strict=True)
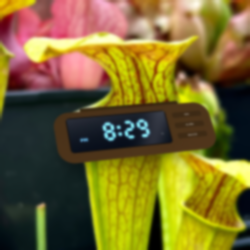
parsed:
**8:29**
